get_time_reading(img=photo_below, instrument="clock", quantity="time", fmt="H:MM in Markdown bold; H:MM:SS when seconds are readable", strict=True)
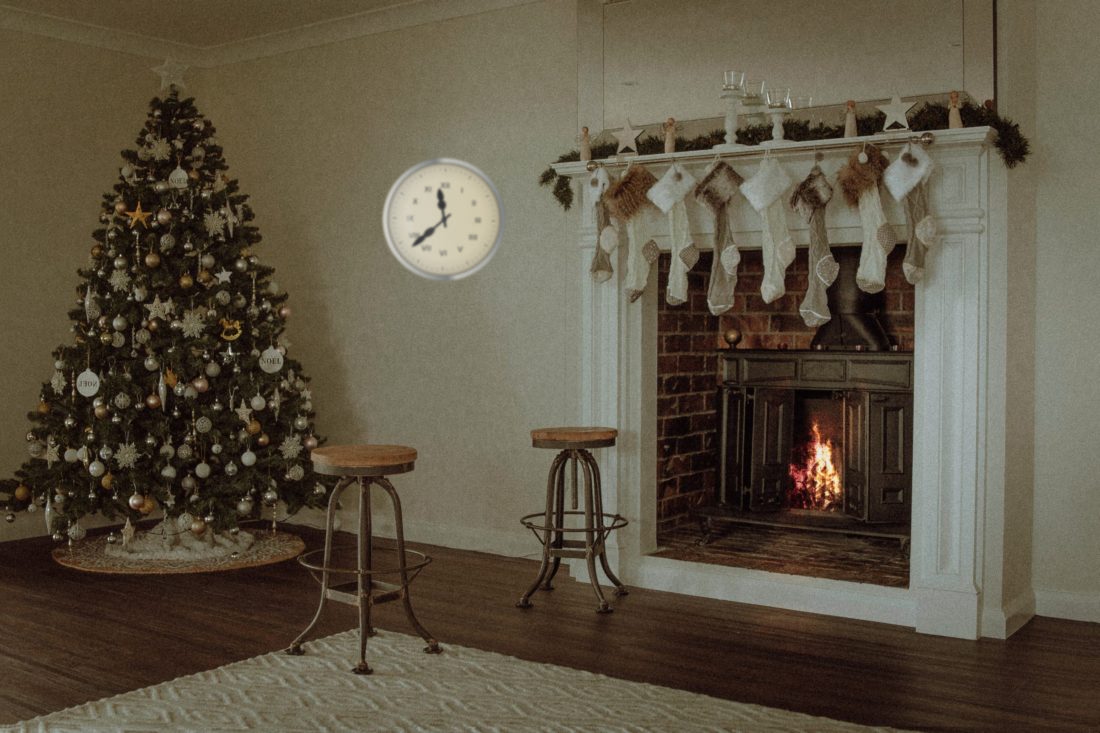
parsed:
**11:38**
